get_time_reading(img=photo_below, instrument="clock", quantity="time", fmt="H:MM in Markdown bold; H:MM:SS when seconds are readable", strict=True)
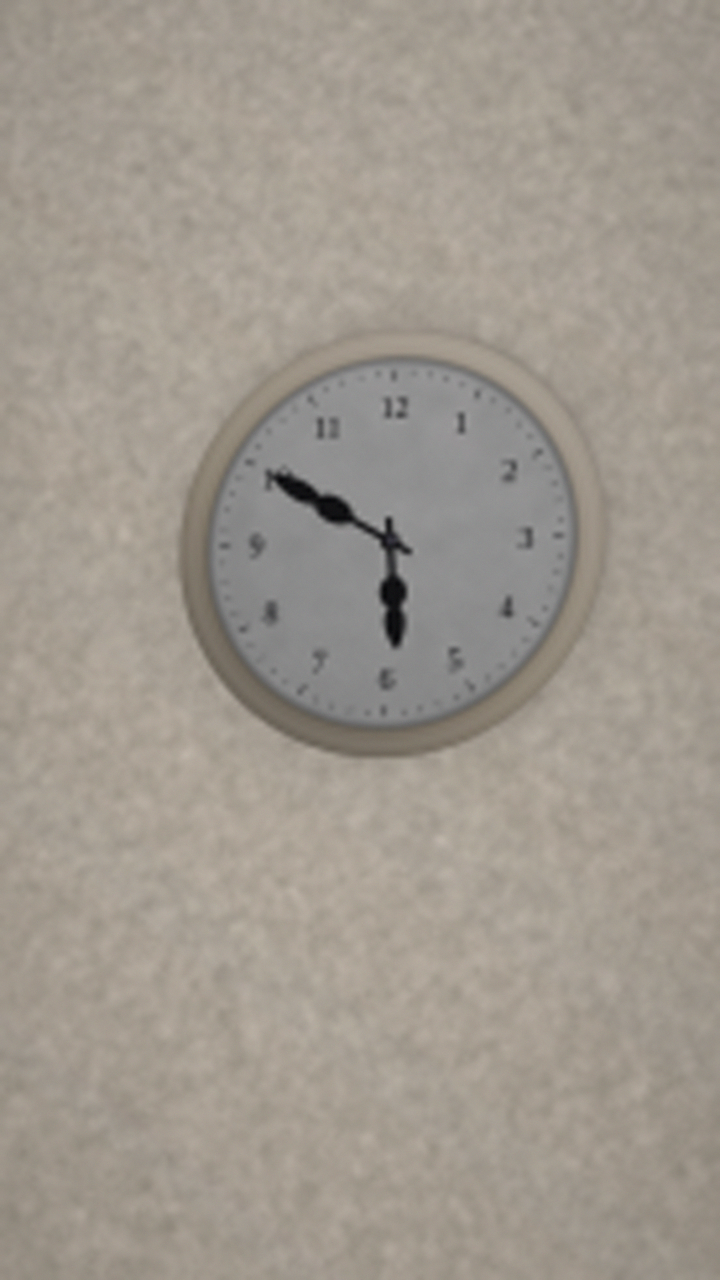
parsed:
**5:50**
